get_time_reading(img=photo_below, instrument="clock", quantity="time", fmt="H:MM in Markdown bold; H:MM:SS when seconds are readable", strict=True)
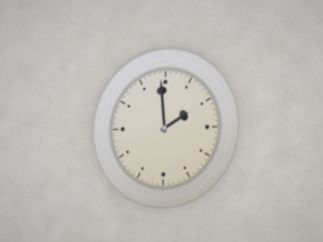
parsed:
**1:59**
